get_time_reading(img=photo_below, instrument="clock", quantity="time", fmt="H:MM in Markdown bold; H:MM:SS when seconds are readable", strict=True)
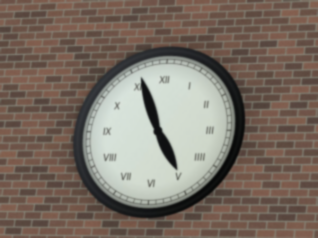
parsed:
**4:56**
